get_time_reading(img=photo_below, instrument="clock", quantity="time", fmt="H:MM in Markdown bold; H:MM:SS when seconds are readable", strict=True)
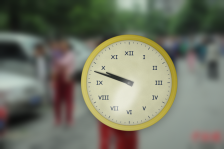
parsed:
**9:48**
